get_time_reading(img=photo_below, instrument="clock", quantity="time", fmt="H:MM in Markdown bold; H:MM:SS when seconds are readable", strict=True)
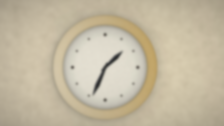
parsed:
**1:34**
